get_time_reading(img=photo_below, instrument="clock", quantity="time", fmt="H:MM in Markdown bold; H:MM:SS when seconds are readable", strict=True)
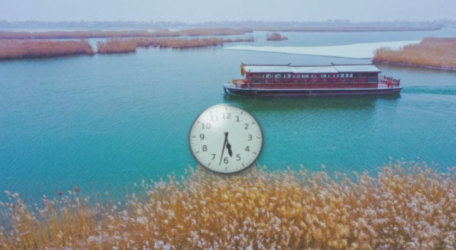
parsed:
**5:32**
